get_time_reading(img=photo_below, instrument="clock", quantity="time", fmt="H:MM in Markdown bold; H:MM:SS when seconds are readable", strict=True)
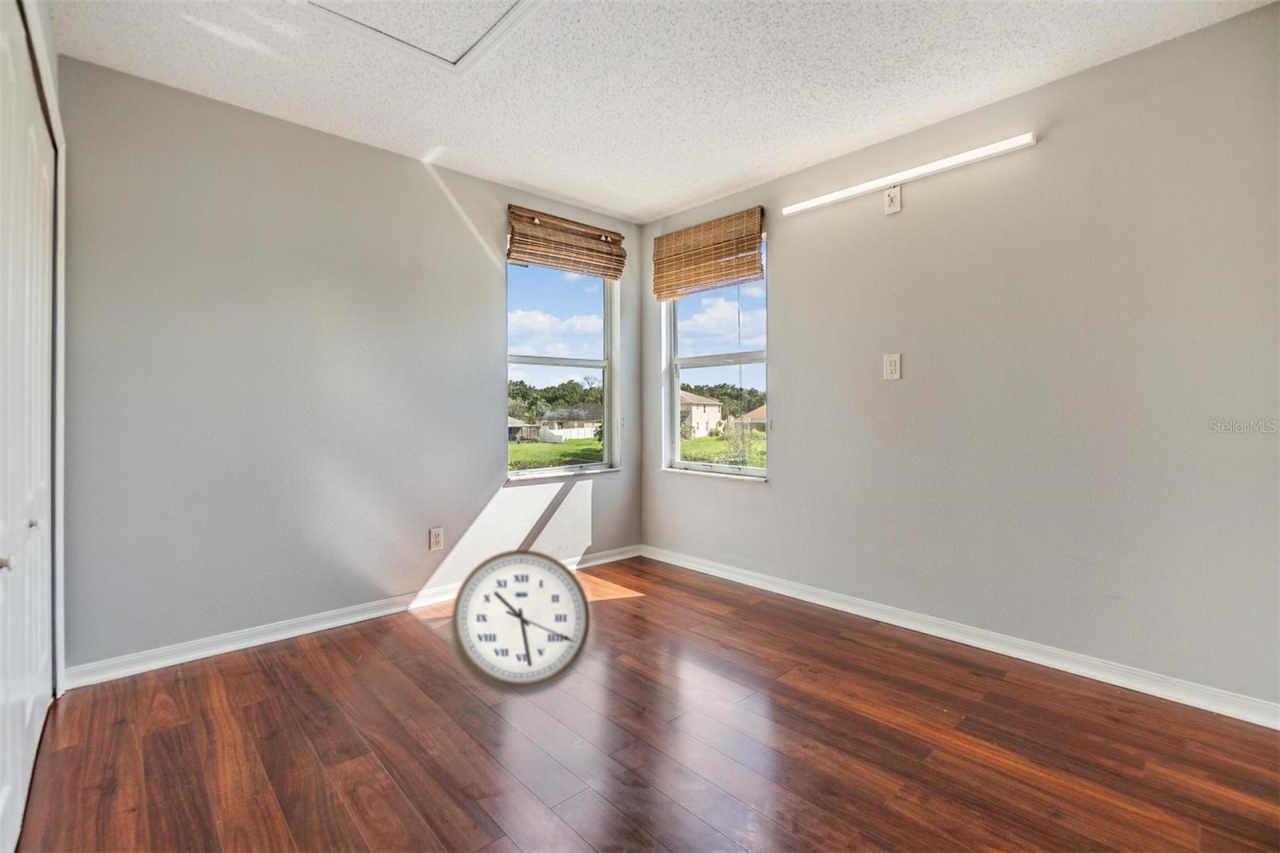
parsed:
**10:28:19**
